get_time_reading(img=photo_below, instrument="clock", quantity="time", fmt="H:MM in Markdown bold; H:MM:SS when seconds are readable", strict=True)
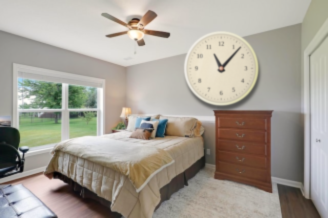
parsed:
**11:07**
